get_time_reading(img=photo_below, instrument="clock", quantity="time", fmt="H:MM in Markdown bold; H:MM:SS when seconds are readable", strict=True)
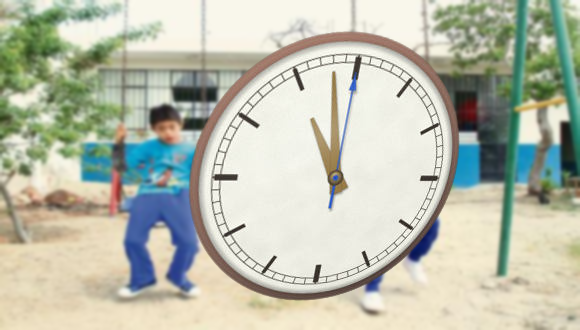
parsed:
**10:58:00**
